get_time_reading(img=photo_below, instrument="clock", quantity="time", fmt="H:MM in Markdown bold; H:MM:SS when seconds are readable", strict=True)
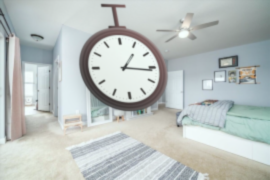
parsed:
**1:16**
